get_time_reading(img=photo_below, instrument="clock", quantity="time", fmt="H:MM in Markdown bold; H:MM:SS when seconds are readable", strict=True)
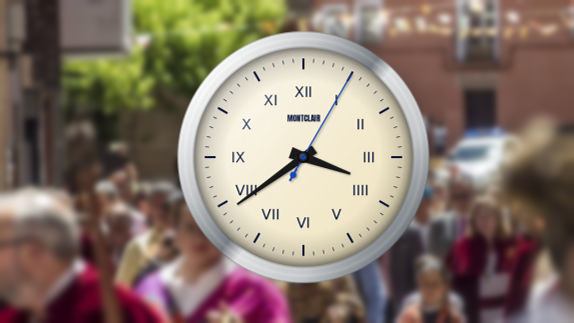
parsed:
**3:39:05**
